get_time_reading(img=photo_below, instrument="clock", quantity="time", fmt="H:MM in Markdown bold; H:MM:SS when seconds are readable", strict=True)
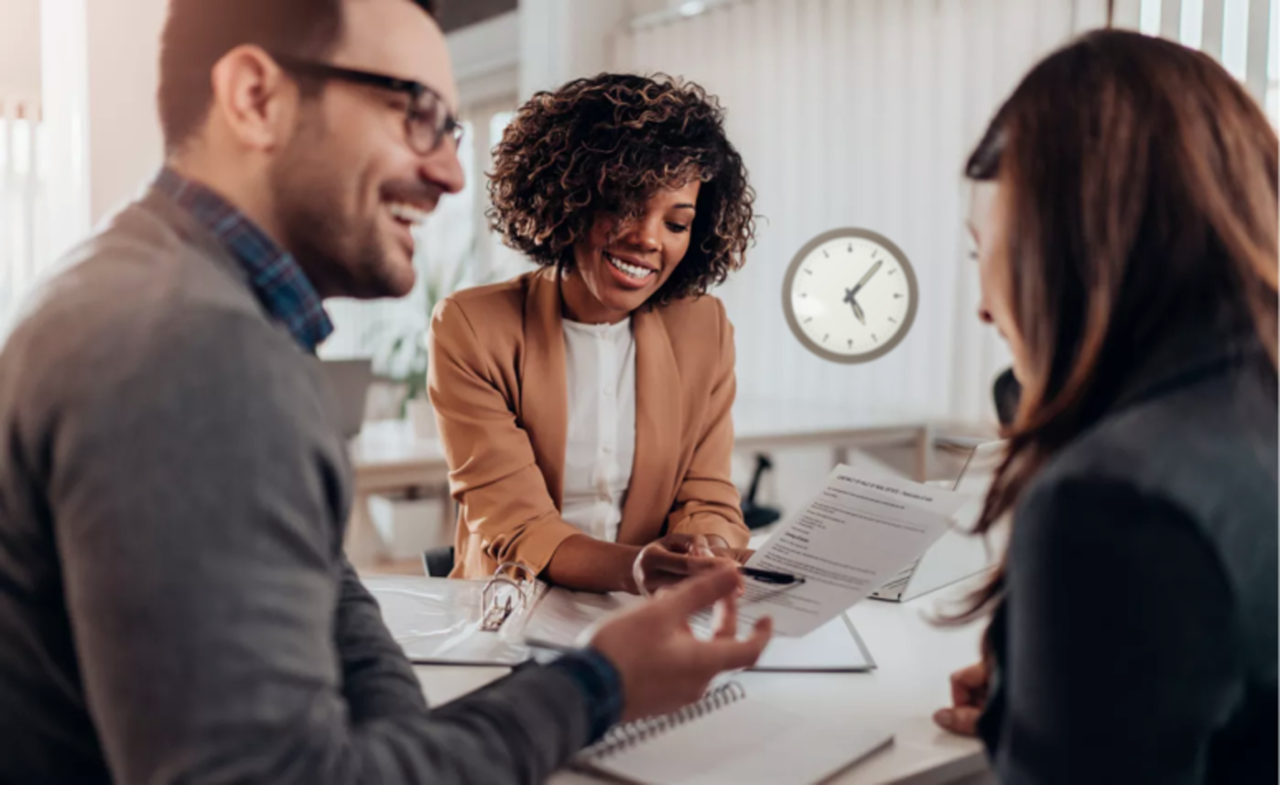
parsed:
**5:07**
